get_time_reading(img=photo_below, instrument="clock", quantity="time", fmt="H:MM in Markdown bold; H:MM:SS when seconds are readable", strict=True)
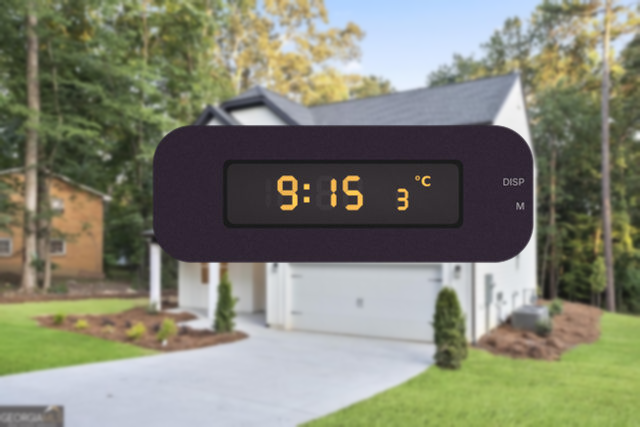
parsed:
**9:15**
